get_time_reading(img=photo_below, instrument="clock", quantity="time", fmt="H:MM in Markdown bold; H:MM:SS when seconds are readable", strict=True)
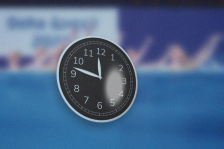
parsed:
**11:47**
